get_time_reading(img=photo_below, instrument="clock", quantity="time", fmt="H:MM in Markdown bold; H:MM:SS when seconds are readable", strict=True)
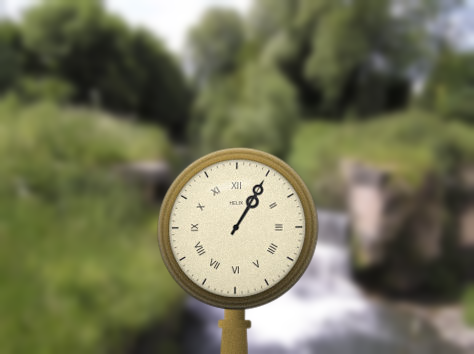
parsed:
**1:05**
